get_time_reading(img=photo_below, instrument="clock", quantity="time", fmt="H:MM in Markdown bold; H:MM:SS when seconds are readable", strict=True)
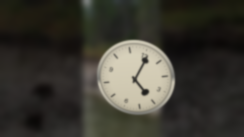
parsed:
**4:01**
